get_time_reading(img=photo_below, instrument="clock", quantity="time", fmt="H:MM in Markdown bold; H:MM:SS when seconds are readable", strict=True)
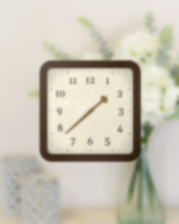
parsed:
**1:38**
